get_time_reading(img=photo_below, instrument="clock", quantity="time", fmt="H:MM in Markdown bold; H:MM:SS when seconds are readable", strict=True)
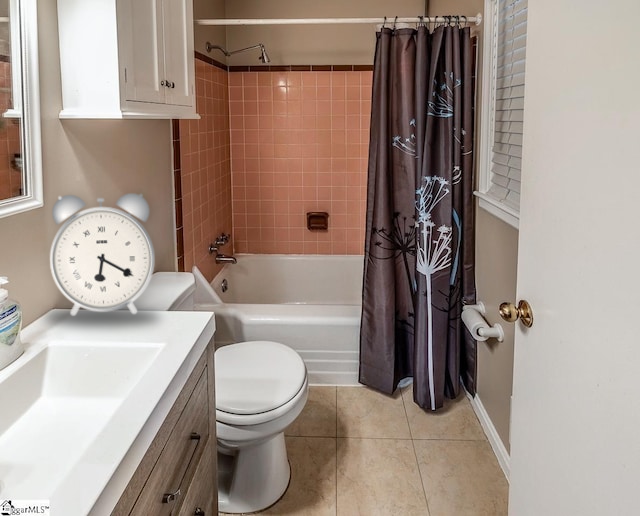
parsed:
**6:20**
